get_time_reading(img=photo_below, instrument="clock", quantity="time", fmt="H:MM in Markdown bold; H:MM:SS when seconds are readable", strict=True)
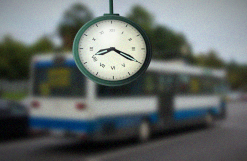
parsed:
**8:20**
